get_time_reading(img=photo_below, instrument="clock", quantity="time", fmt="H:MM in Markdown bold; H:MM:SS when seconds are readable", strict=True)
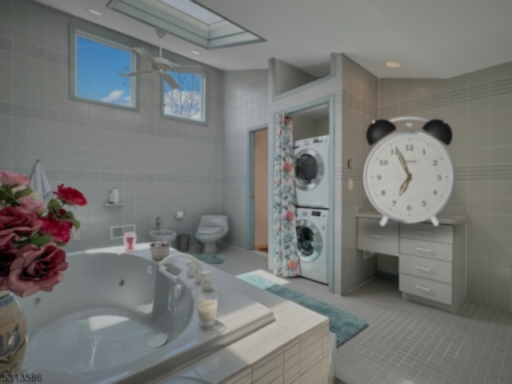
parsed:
**6:56**
